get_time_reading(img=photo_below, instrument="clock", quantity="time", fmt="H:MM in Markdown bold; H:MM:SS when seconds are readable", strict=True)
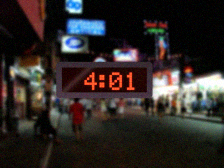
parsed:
**4:01**
